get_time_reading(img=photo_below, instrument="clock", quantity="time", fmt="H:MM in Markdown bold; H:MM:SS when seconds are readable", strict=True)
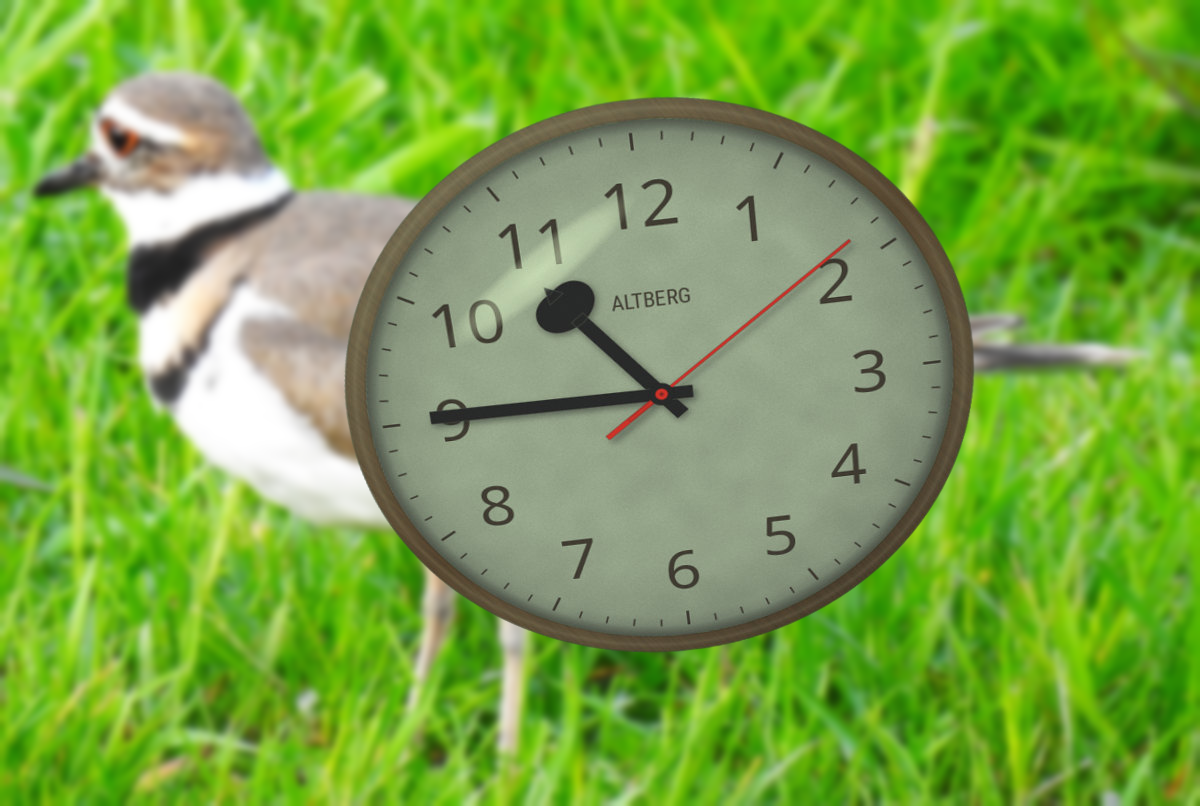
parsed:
**10:45:09**
